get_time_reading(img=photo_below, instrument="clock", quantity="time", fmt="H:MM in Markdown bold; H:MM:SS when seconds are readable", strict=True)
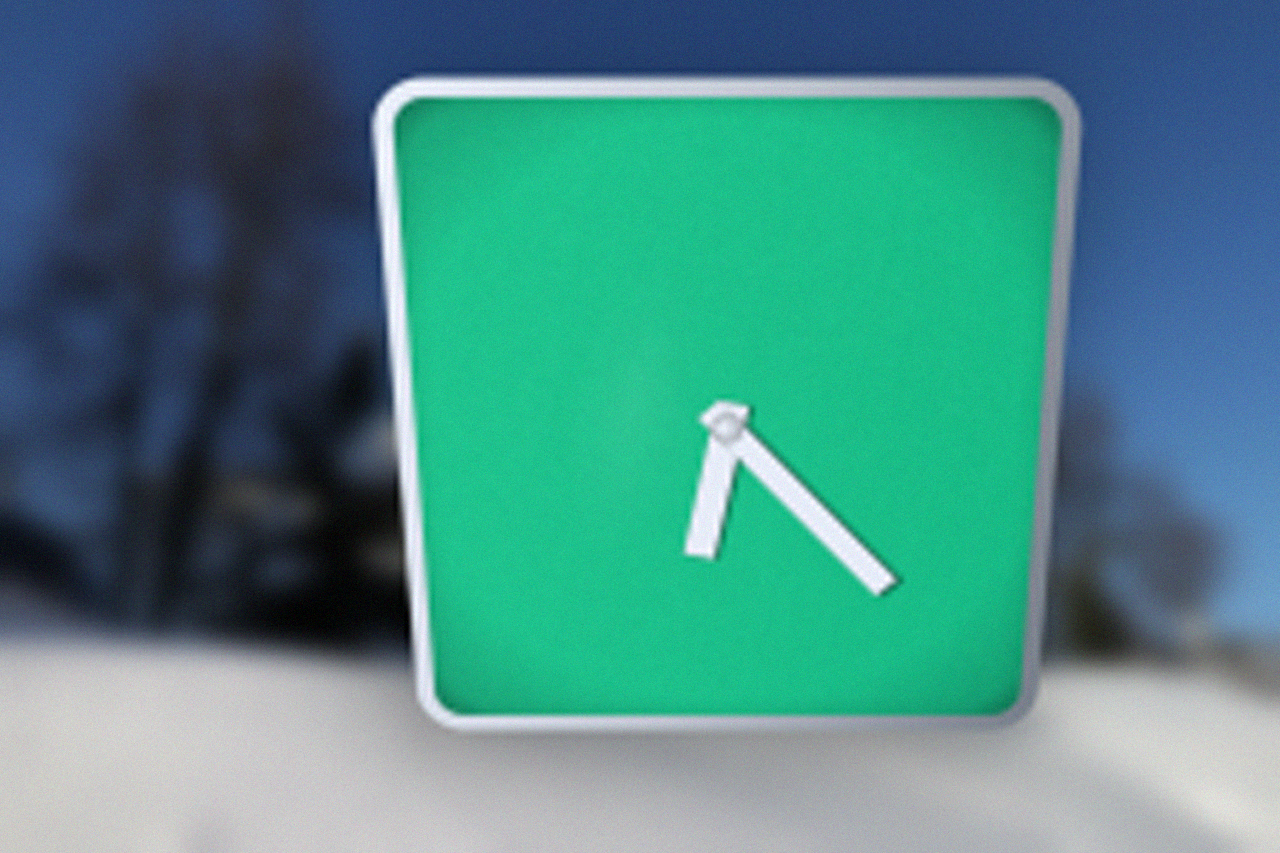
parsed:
**6:23**
